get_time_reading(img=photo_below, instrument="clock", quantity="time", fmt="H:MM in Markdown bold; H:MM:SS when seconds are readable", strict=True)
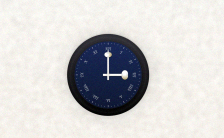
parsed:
**3:00**
